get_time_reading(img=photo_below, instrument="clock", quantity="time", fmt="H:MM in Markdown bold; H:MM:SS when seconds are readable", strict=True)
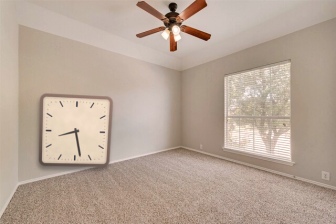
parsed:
**8:28**
